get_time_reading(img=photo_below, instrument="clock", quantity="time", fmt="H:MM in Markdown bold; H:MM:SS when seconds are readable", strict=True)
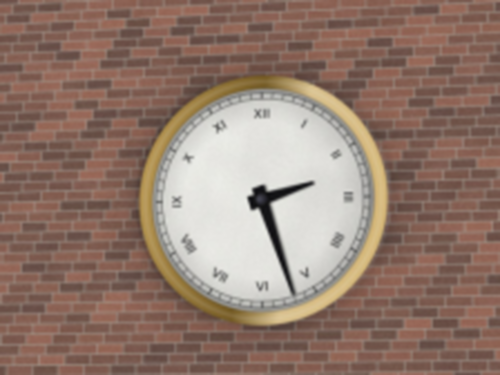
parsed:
**2:27**
